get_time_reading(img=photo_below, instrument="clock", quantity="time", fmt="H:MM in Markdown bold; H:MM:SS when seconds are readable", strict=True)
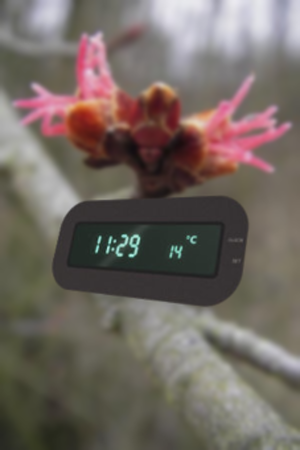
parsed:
**11:29**
